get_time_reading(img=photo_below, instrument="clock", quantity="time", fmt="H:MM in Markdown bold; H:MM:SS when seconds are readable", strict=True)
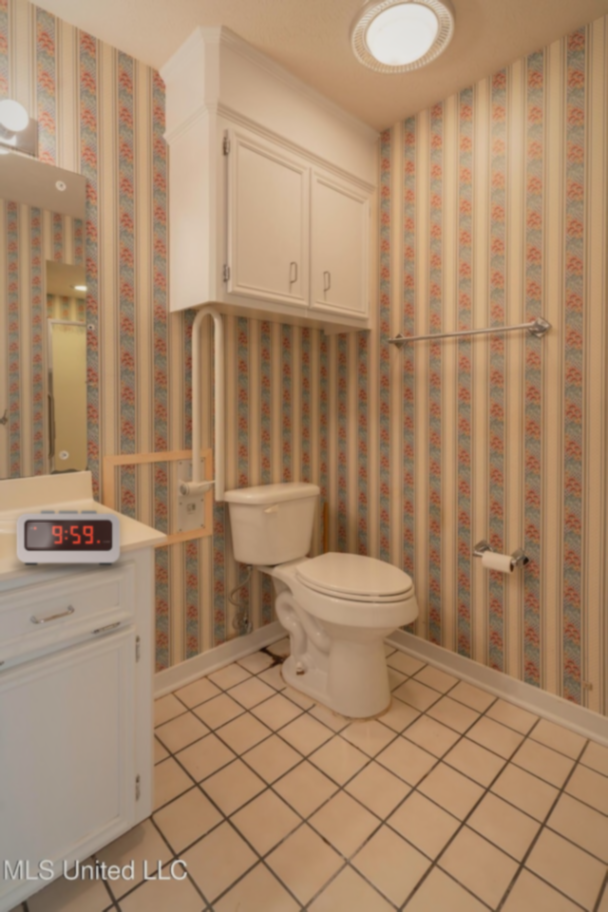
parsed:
**9:59**
